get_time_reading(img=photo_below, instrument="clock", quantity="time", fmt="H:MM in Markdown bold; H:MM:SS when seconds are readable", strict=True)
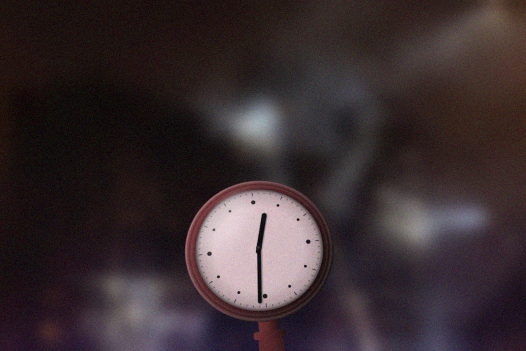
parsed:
**12:31**
